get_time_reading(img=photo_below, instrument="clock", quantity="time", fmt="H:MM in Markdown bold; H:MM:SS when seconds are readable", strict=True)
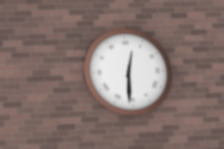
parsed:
**12:31**
